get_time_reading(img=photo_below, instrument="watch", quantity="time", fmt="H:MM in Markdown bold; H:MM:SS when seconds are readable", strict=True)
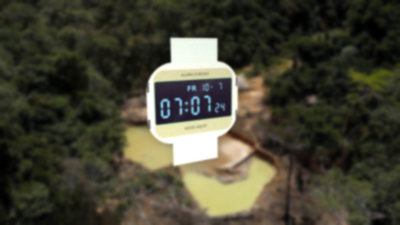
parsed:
**7:07**
